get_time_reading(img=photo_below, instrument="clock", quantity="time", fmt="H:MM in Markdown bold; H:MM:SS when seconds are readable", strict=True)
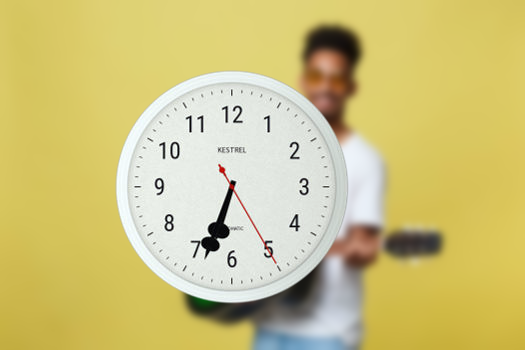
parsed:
**6:33:25**
